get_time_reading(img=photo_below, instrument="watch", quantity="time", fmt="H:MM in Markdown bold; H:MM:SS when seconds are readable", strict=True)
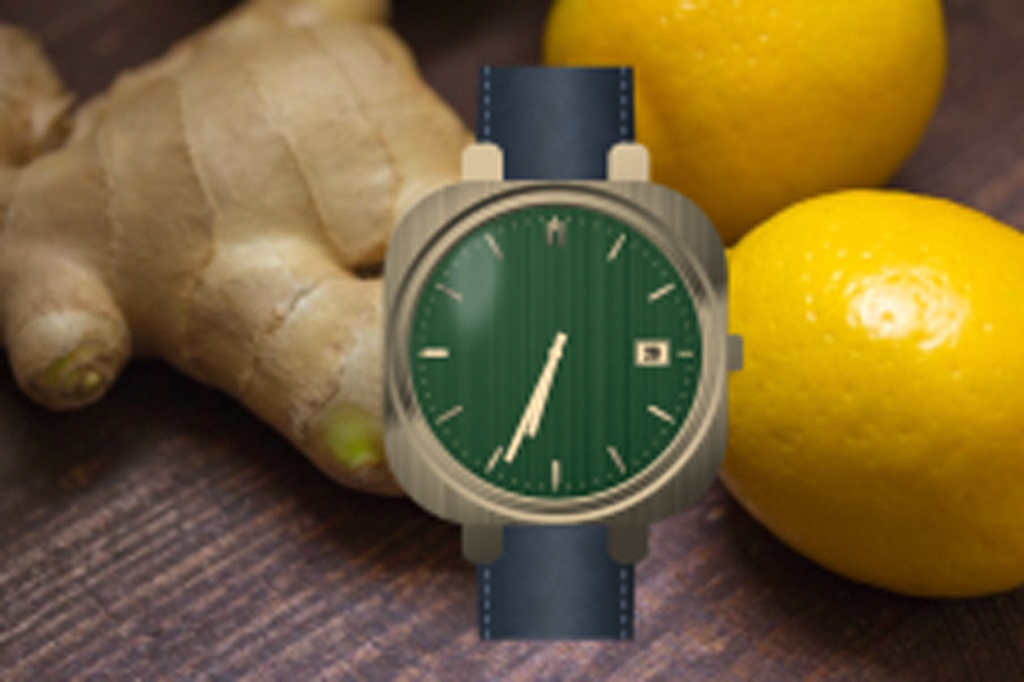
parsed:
**6:34**
